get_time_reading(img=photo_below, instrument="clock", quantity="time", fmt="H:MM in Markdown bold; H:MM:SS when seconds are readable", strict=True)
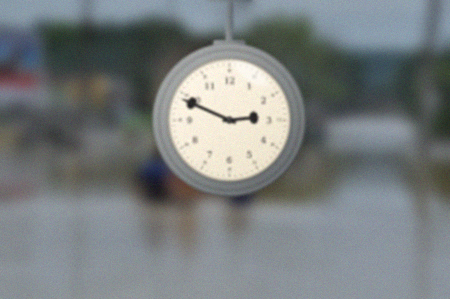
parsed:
**2:49**
